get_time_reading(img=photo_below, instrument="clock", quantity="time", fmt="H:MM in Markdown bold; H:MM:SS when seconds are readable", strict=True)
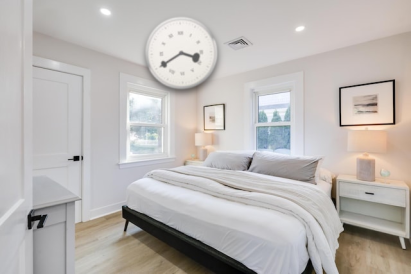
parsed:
**3:40**
